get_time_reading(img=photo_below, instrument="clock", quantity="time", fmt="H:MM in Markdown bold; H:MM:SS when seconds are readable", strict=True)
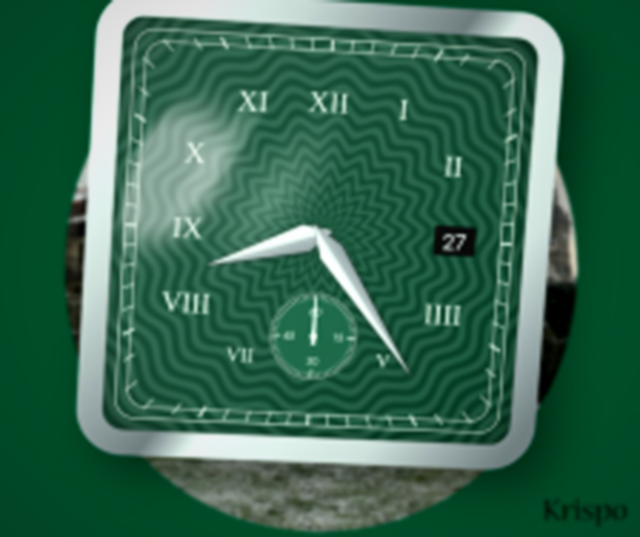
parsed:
**8:24**
